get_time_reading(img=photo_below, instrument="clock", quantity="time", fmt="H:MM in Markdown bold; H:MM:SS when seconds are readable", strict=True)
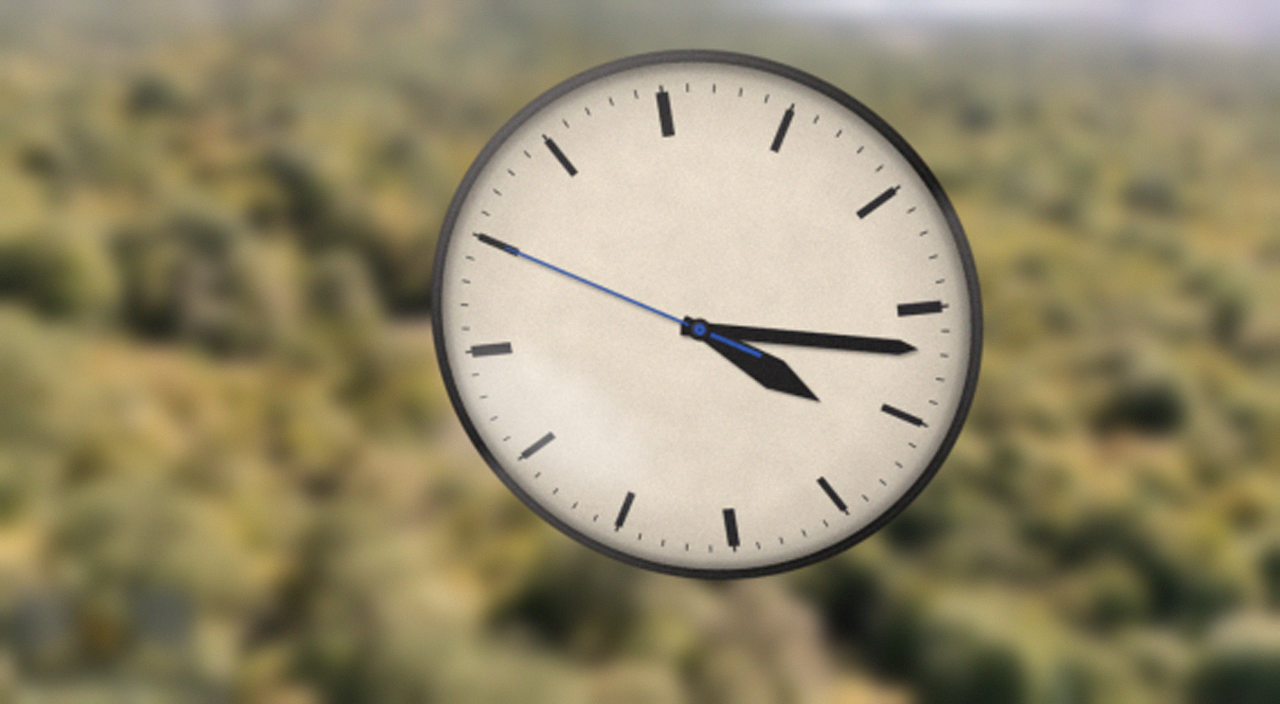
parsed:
**4:16:50**
